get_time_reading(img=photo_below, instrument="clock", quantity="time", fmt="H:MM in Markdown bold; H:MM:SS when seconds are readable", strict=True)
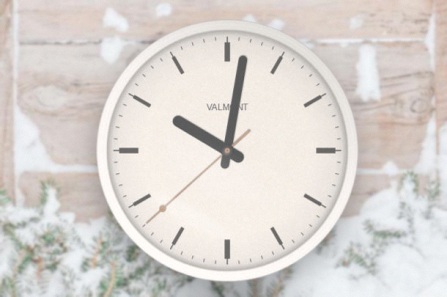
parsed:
**10:01:38**
